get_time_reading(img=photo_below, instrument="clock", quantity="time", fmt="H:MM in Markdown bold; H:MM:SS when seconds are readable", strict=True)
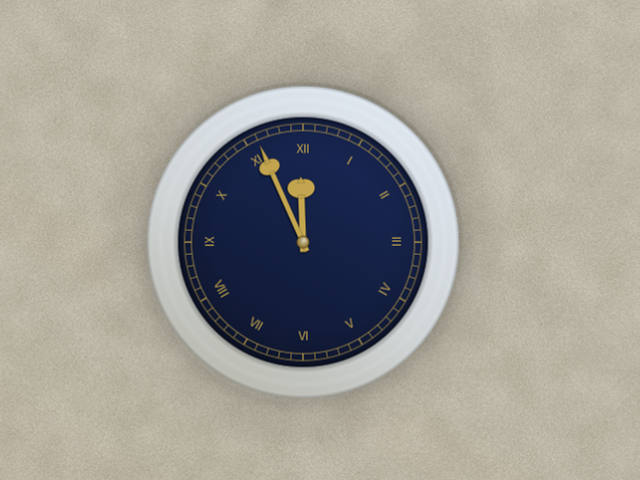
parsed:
**11:56**
